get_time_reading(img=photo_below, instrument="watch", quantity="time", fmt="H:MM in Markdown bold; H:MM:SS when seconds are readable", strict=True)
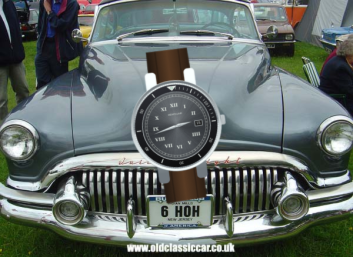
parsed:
**2:43**
